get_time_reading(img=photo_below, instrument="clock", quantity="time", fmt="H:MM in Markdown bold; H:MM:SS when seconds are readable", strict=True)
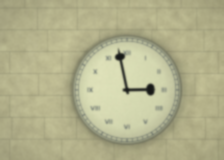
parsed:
**2:58**
